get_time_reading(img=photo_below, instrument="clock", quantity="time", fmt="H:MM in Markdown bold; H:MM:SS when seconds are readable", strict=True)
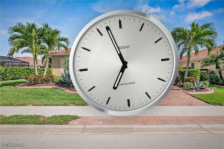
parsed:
**6:57**
